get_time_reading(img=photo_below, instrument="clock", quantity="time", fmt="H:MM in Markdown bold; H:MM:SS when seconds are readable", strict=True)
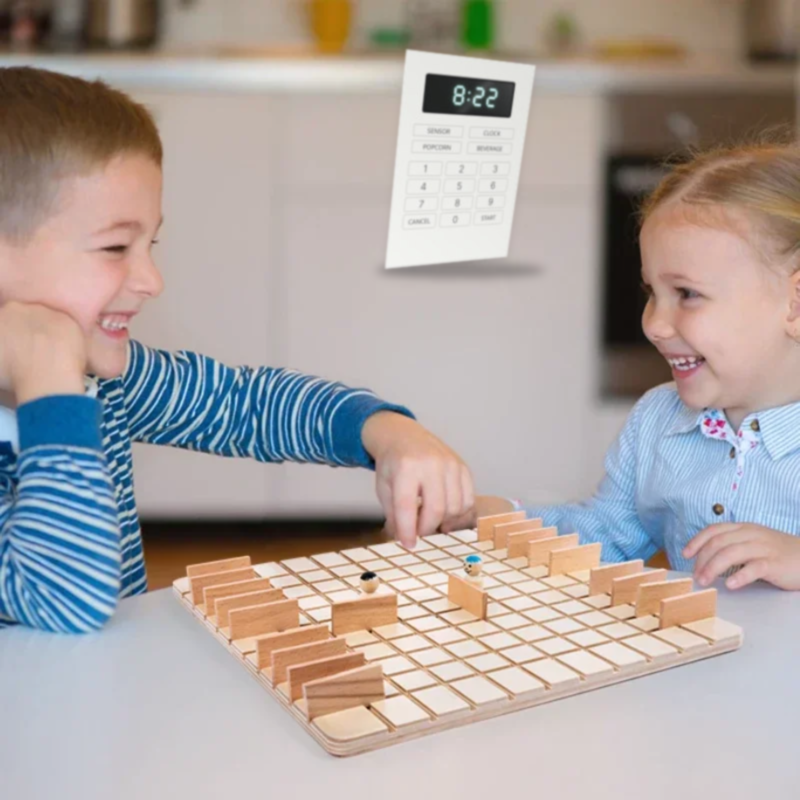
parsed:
**8:22**
